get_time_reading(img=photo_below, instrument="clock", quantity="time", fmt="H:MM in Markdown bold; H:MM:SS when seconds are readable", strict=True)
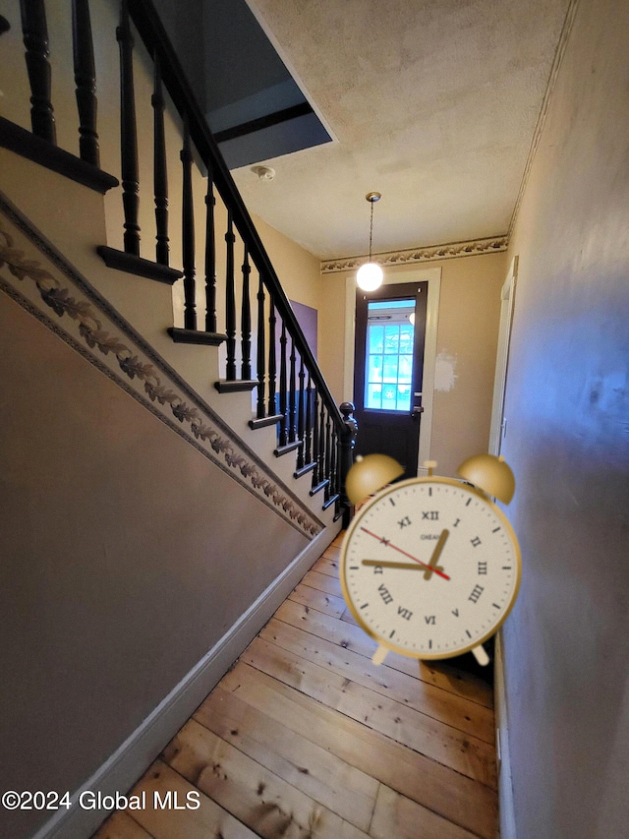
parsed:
**12:45:50**
